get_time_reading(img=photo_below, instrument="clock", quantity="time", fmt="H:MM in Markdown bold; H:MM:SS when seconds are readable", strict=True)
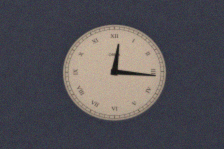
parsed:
**12:16**
